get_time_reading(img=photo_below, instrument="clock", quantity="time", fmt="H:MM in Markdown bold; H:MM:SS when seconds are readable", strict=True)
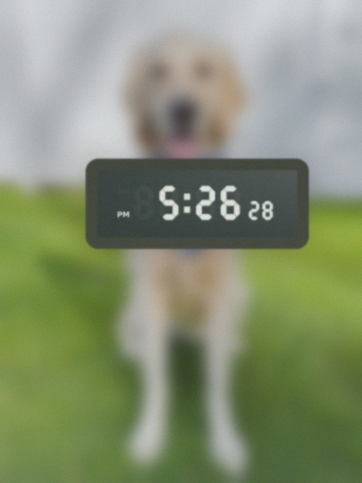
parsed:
**5:26:28**
